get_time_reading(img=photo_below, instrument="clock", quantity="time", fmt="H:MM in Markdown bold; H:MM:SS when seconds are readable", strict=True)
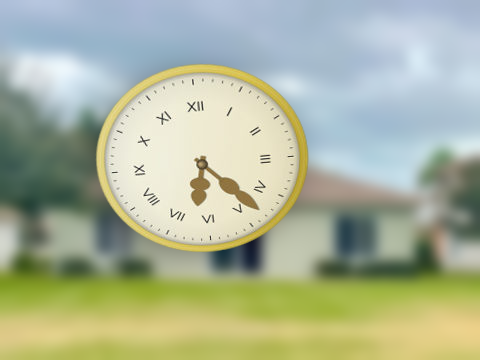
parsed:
**6:23**
